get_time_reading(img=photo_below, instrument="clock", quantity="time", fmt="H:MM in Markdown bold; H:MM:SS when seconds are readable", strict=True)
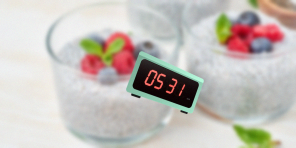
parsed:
**5:31**
